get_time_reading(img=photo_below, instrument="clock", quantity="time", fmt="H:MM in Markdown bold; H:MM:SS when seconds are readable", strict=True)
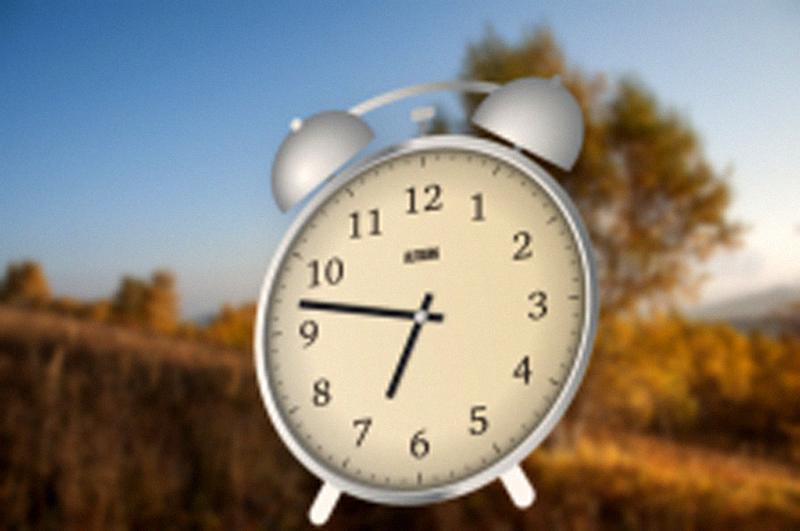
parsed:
**6:47**
